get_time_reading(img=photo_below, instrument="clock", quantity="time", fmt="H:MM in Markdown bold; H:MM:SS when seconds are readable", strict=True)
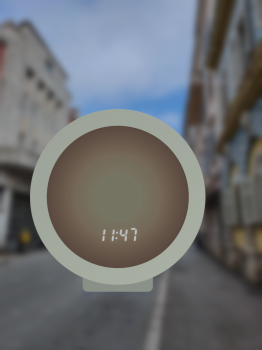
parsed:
**11:47**
